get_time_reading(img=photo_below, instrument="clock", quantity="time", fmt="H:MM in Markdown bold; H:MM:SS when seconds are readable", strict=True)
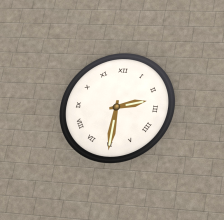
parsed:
**2:30**
